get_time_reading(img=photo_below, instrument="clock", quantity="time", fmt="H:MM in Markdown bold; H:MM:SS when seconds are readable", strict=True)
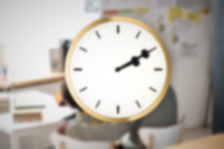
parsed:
**2:10**
